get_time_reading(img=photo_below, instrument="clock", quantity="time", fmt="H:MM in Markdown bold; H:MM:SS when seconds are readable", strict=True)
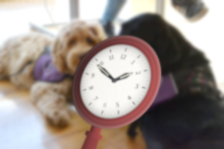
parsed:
**1:49**
